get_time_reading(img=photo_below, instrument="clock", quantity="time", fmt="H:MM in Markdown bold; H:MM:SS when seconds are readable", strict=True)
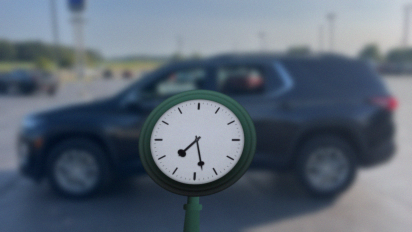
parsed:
**7:28**
